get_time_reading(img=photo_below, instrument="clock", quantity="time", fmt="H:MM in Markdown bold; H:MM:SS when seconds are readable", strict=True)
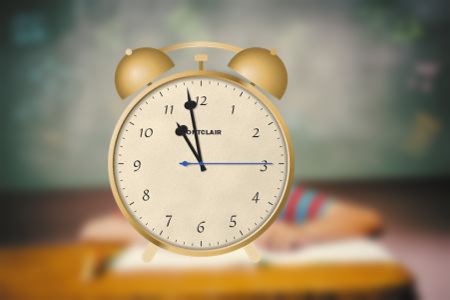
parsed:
**10:58:15**
